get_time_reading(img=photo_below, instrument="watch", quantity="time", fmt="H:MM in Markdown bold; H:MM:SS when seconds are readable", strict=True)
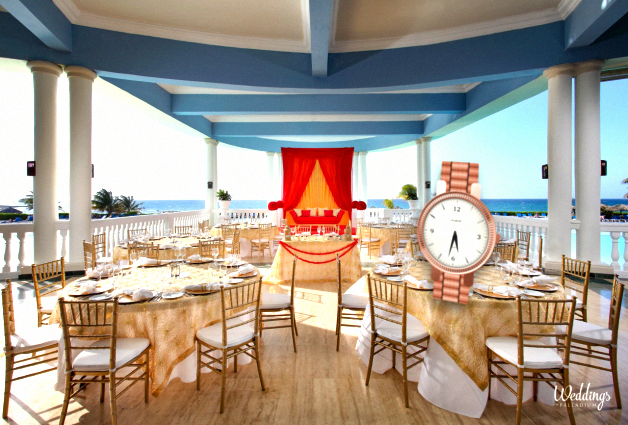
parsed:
**5:32**
